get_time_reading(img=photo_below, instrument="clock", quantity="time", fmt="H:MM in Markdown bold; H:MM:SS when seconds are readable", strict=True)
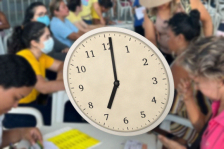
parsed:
**7:01**
